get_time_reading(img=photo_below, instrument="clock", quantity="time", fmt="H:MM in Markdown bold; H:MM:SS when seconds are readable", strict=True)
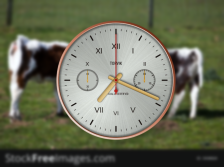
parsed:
**7:19**
